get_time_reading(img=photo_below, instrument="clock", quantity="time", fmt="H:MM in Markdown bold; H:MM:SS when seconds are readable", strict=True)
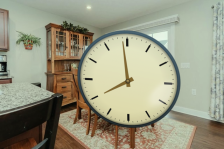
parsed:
**7:59**
